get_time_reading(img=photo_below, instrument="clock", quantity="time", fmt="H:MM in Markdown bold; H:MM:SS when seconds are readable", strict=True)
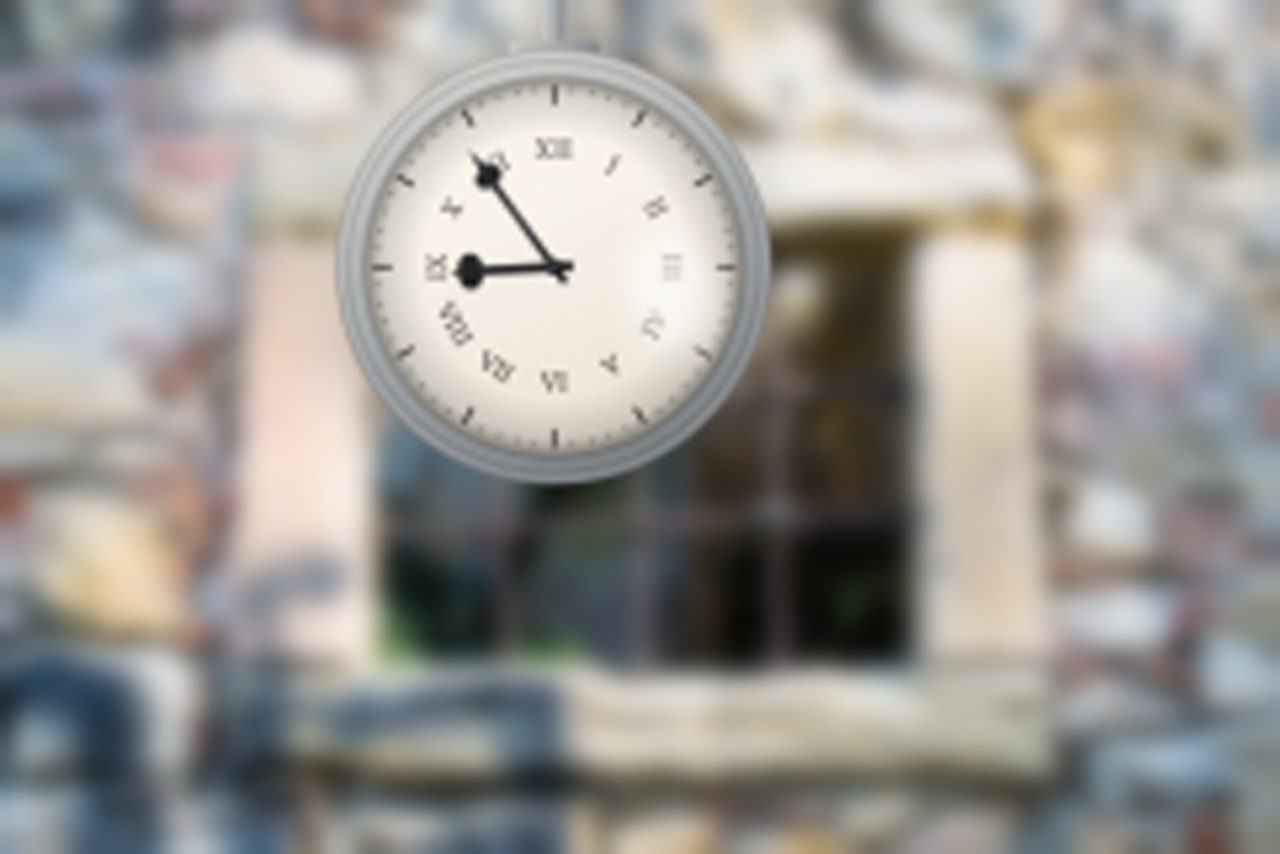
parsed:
**8:54**
